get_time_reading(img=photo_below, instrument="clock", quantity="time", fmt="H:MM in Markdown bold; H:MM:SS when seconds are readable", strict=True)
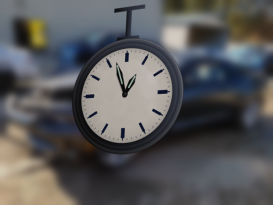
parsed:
**12:57**
